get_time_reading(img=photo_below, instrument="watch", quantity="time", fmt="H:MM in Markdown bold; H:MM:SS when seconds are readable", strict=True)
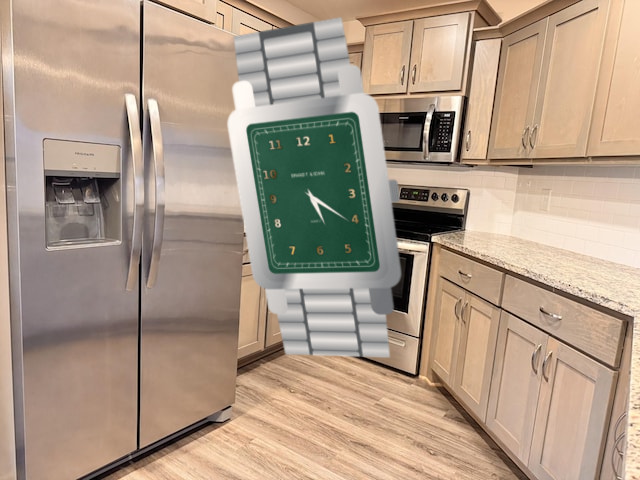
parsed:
**5:21**
